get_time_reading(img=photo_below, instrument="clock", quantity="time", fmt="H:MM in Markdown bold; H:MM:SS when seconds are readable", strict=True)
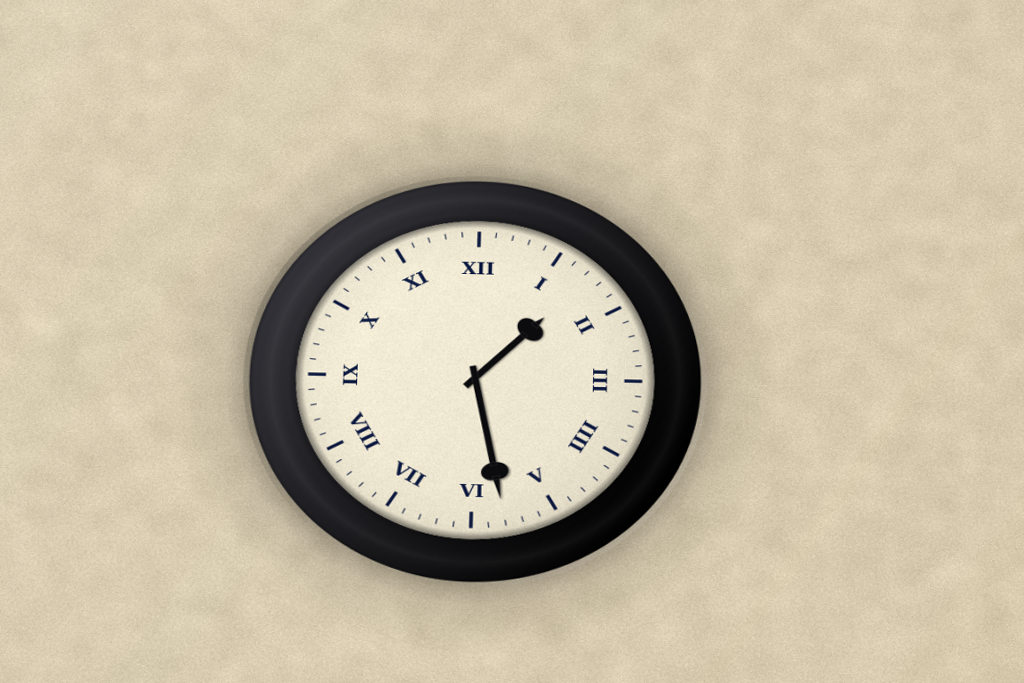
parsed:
**1:28**
